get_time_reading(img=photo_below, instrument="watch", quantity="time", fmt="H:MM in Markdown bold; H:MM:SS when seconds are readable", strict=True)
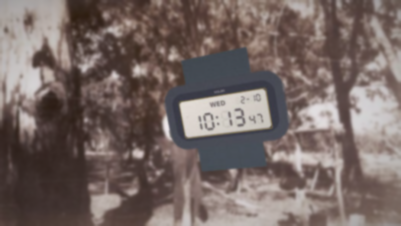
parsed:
**10:13**
